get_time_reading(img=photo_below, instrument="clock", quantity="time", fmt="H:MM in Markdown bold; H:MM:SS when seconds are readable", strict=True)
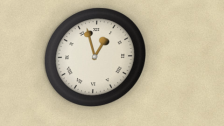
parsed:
**12:57**
